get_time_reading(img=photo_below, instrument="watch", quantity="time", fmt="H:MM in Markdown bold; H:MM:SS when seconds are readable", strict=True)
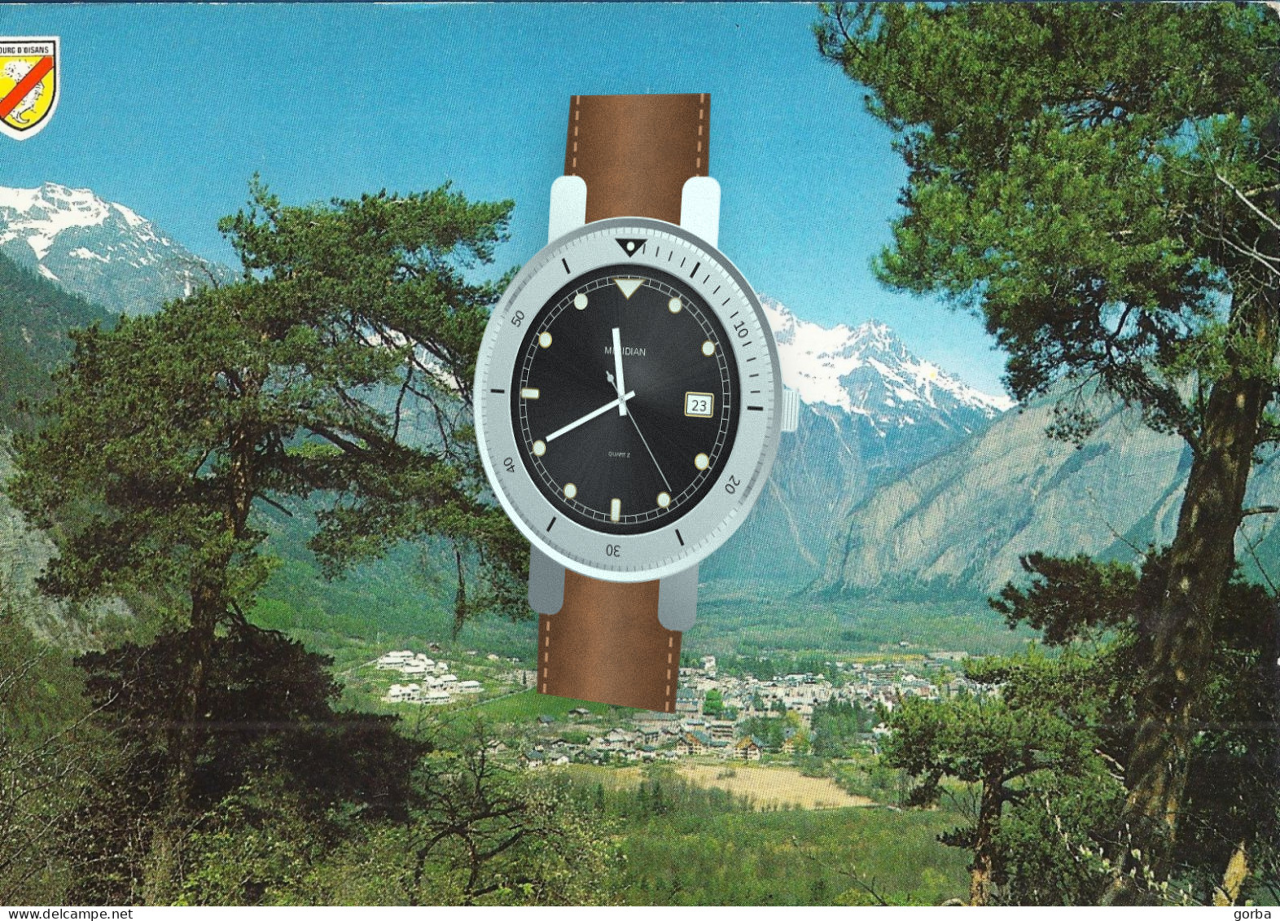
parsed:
**11:40:24**
